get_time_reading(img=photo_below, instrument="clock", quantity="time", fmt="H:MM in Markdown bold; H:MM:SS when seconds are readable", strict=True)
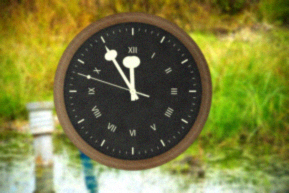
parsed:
**11:54:48**
